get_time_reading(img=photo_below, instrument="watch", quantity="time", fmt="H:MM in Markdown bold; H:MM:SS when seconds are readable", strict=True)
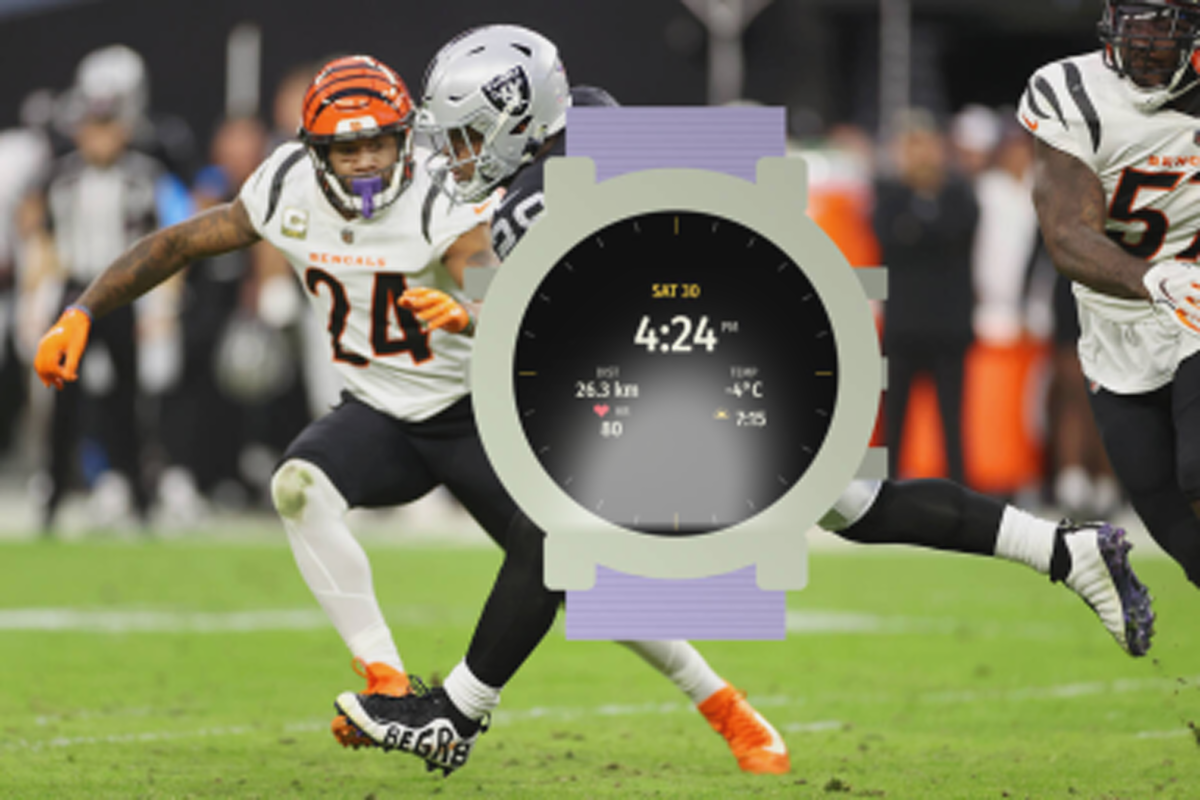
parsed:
**4:24**
